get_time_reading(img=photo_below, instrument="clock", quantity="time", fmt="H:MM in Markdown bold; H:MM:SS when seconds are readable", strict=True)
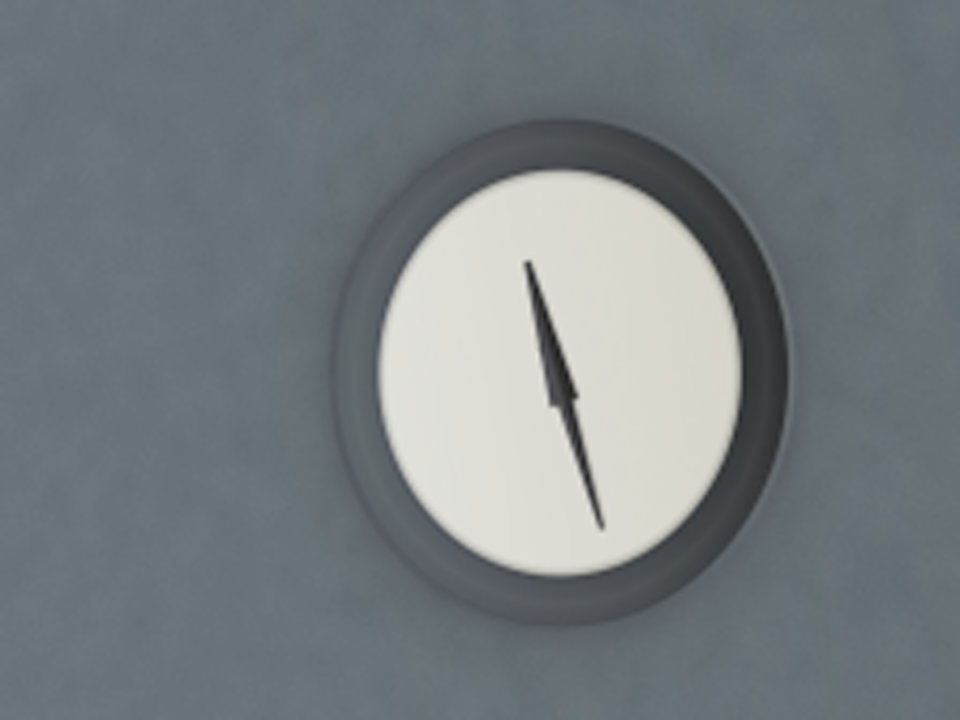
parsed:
**11:27**
